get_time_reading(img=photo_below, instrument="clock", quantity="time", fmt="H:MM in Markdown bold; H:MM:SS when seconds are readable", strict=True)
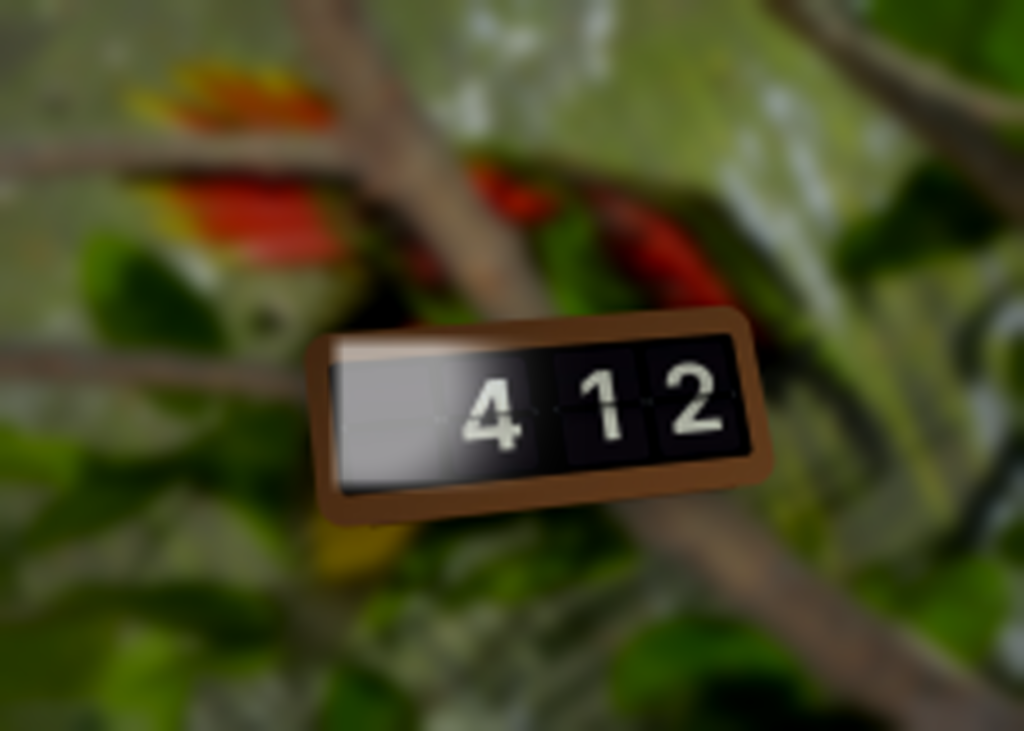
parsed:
**4:12**
